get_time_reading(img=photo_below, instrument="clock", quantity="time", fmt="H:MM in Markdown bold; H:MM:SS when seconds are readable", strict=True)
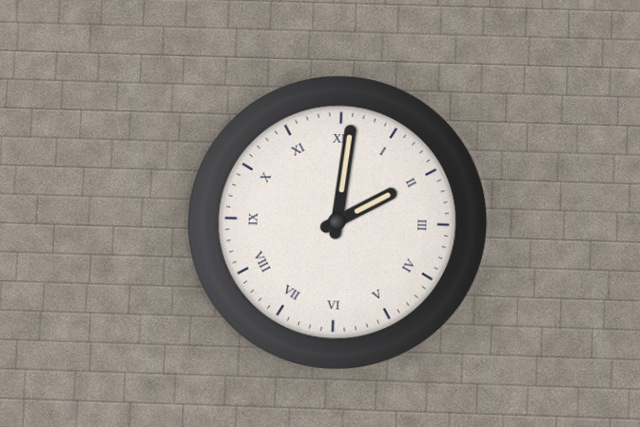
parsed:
**2:01**
